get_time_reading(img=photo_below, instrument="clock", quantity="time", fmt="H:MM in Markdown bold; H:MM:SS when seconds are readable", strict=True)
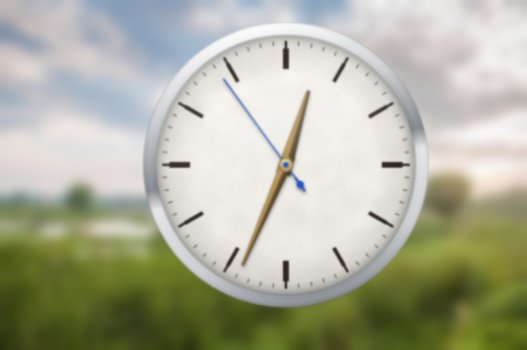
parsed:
**12:33:54**
